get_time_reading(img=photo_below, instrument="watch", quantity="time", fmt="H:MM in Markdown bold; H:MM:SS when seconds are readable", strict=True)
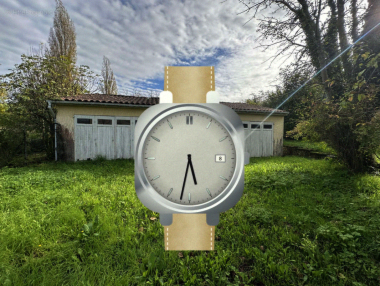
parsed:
**5:32**
